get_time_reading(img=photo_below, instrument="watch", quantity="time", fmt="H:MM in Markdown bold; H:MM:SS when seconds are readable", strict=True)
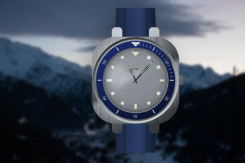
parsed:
**11:07**
